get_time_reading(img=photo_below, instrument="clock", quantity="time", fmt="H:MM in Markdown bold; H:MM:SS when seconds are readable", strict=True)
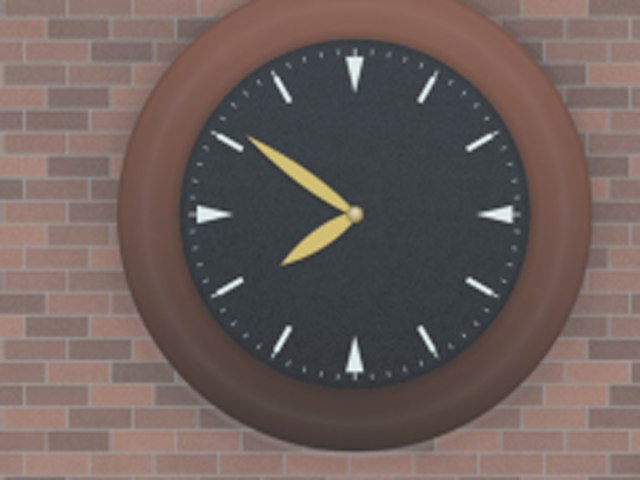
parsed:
**7:51**
